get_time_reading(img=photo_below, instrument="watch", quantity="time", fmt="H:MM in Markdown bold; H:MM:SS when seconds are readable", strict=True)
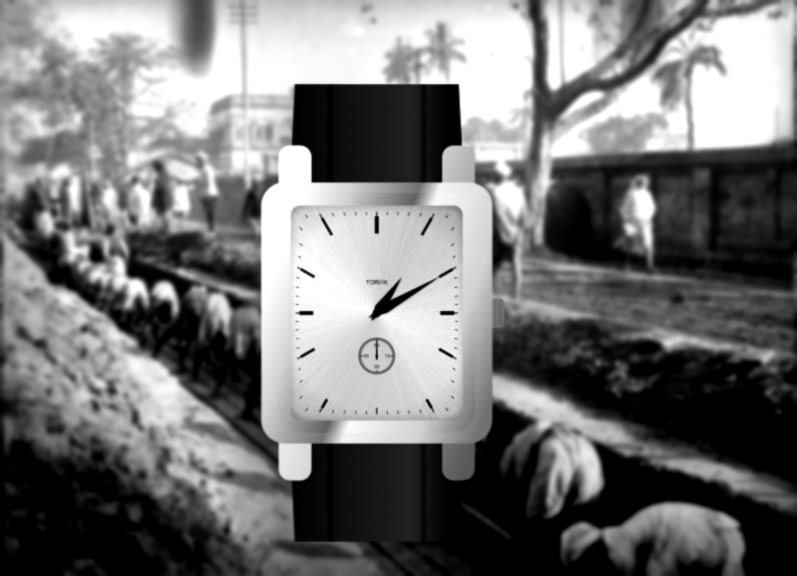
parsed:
**1:10**
